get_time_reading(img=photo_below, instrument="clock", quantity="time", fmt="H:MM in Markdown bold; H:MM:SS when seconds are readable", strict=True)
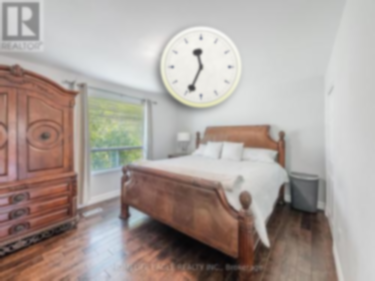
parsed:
**11:34**
